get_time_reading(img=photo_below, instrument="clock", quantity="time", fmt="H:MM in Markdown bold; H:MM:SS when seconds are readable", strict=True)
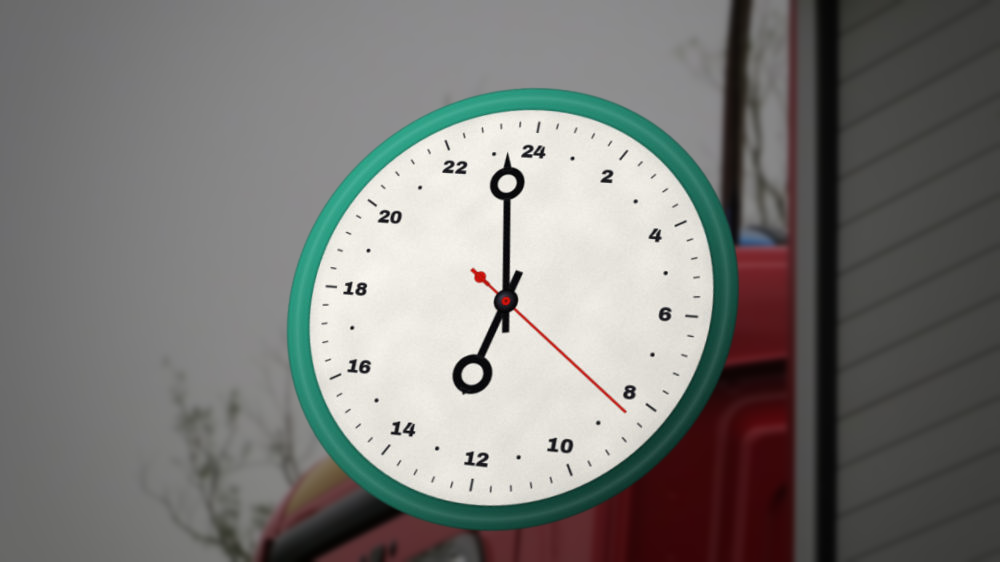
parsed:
**12:58:21**
